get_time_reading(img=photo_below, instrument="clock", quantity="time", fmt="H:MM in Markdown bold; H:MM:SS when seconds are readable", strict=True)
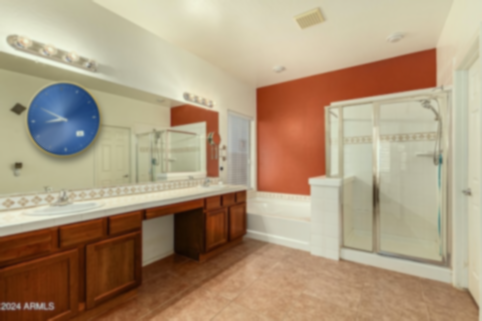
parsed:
**8:50**
